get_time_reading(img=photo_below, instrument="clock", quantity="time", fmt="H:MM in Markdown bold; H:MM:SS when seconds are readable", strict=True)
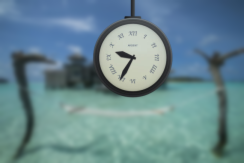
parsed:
**9:35**
